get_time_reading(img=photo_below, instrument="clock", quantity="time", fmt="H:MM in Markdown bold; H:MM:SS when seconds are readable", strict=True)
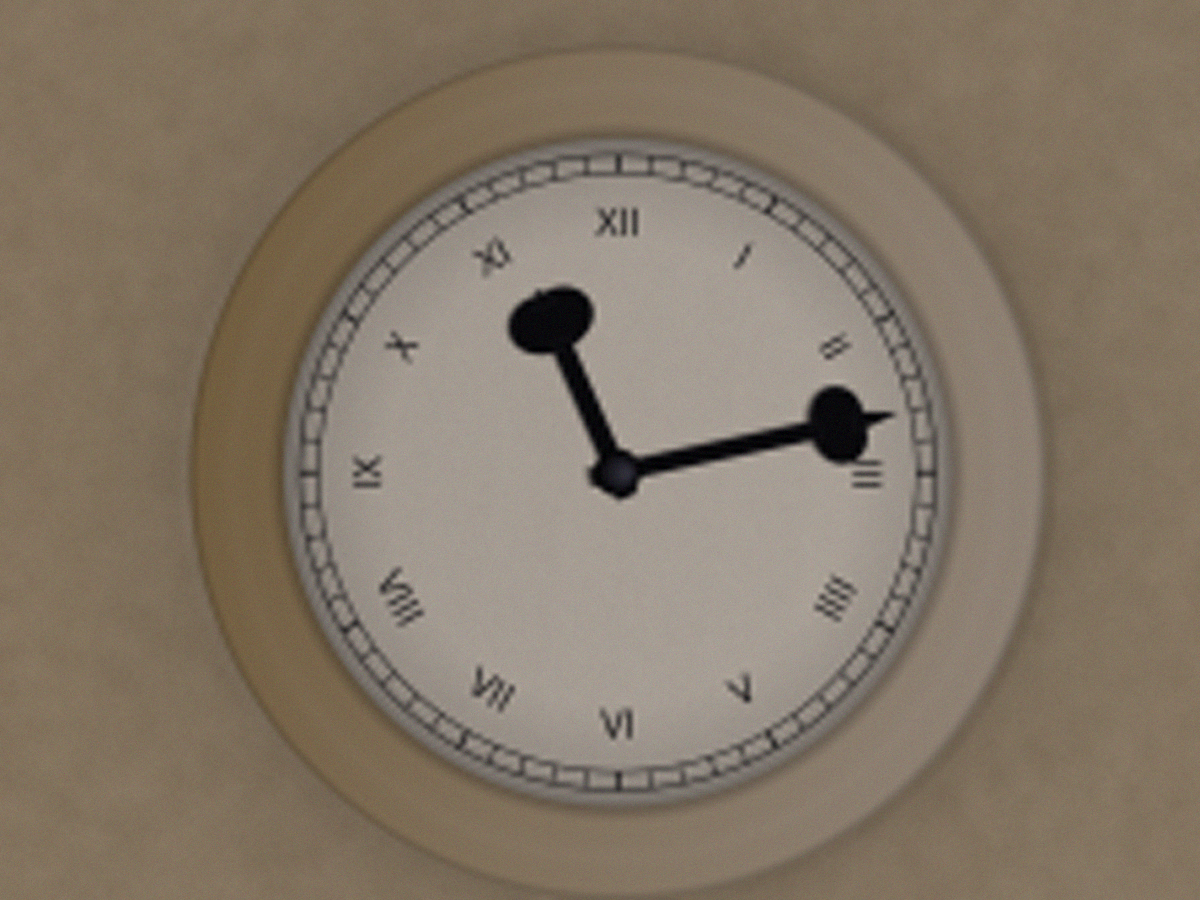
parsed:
**11:13**
